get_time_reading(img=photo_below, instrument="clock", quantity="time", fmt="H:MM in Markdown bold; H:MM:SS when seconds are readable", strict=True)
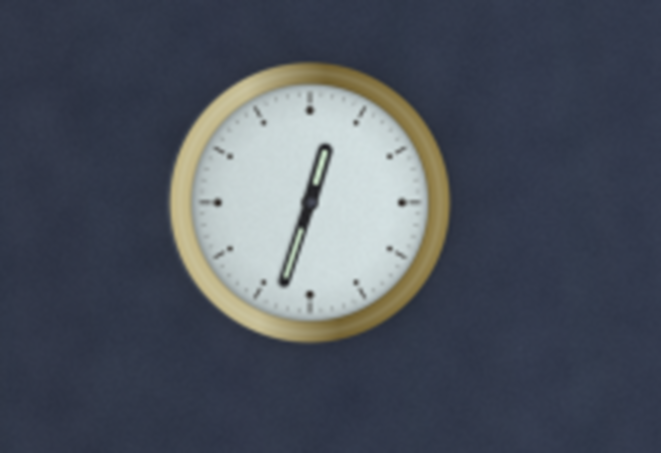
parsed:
**12:33**
